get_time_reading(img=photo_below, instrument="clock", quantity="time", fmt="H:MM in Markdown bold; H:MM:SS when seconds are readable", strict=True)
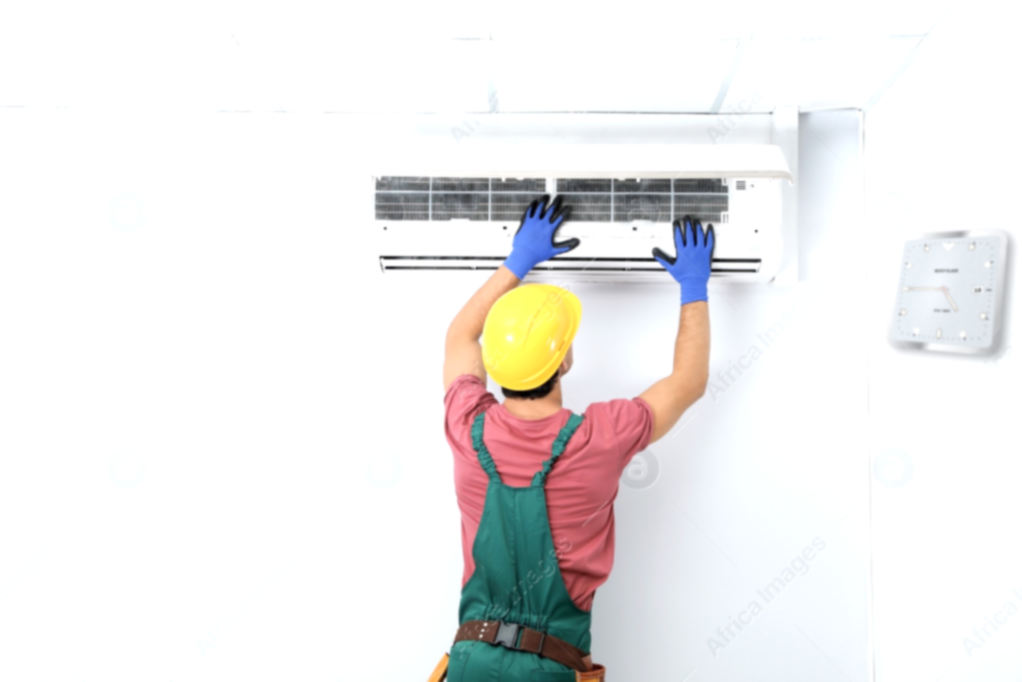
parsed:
**4:45**
